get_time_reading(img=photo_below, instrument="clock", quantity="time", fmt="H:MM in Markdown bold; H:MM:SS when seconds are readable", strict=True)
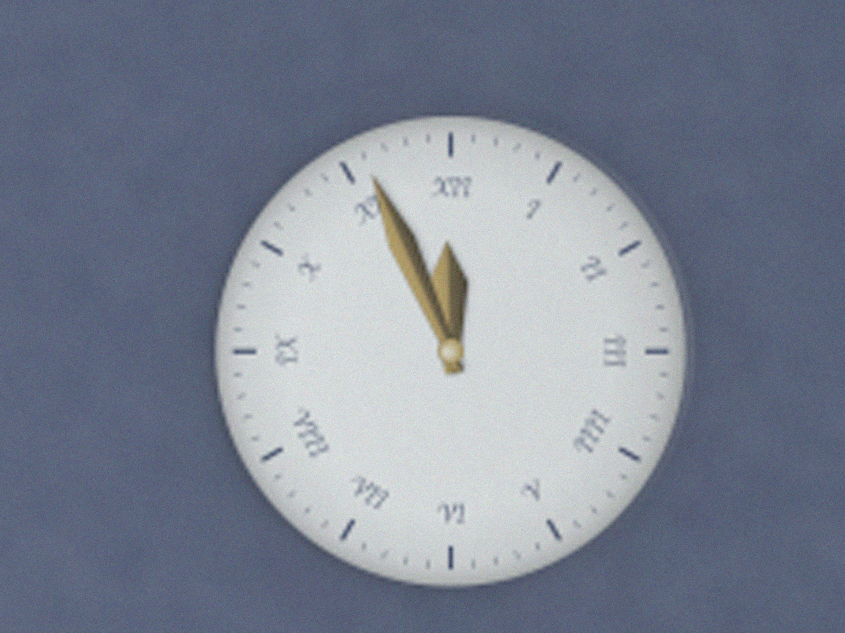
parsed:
**11:56**
